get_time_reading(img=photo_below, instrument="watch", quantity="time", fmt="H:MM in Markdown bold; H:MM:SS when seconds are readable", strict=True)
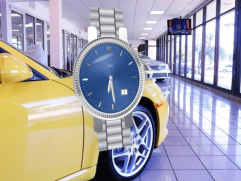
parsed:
**6:29**
